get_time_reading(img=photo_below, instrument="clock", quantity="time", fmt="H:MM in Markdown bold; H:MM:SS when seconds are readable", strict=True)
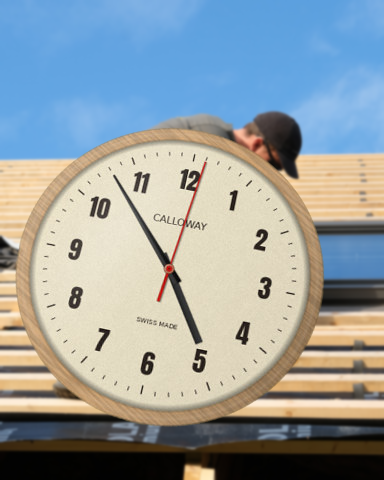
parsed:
**4:53:01**
